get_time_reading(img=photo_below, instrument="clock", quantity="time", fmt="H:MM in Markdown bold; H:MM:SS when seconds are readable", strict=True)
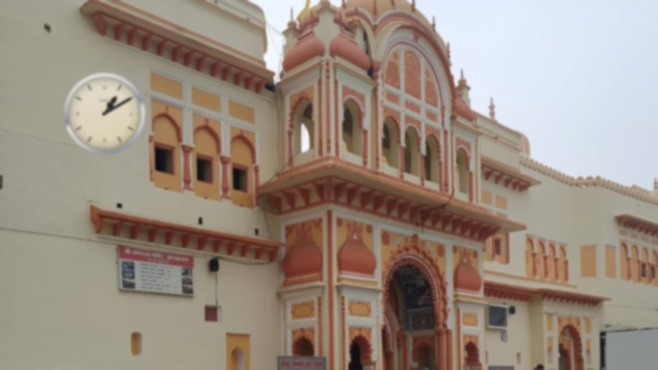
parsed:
**1:10**
